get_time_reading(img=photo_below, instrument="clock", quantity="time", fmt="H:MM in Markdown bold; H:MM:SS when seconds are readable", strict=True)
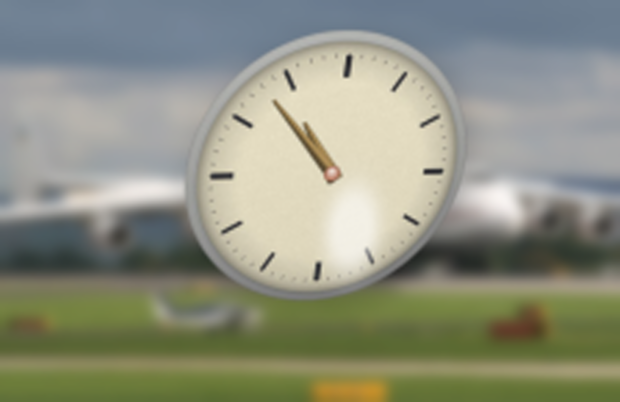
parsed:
**10:53**
